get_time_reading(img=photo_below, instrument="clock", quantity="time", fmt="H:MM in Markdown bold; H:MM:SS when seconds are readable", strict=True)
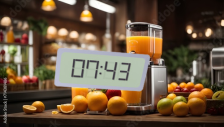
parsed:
**7:43**
